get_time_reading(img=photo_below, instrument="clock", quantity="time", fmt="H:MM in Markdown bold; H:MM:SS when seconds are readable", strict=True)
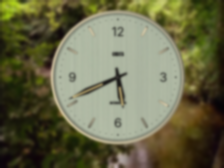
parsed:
**5:41**
